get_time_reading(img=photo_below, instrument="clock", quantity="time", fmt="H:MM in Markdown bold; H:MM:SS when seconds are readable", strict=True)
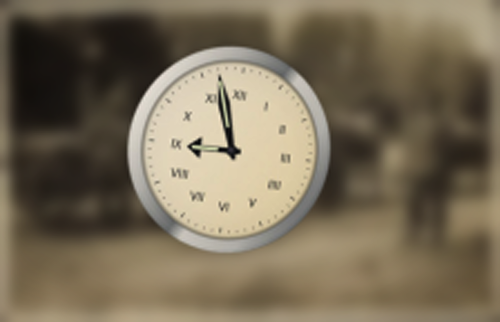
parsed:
**8:57**
